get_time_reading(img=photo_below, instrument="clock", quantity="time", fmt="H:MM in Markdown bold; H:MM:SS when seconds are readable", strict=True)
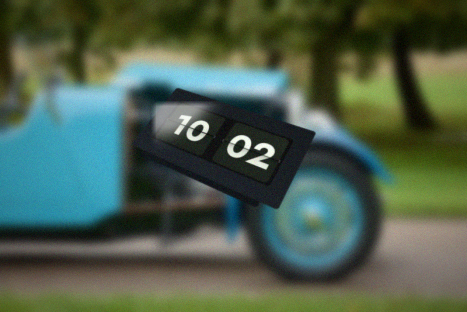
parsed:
**10:02**
